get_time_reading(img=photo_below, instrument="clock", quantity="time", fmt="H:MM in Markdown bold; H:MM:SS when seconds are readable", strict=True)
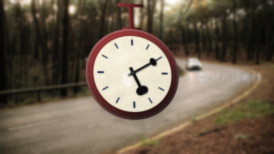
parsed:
**5:10**
